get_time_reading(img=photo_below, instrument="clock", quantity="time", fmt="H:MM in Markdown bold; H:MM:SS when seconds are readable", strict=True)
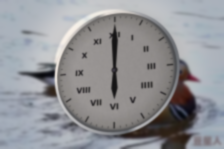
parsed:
**6:00**
